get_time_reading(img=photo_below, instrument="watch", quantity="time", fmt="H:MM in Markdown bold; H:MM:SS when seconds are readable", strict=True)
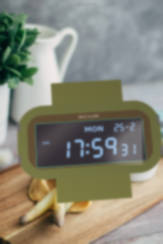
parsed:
**17:59:31**
